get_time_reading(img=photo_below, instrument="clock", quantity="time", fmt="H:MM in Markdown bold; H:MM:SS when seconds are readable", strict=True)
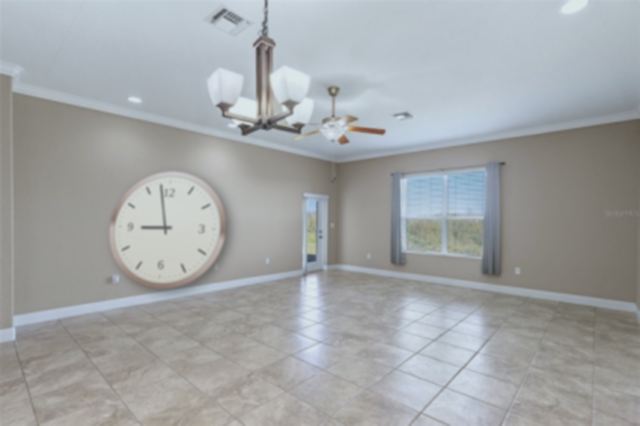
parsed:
**8:58**
